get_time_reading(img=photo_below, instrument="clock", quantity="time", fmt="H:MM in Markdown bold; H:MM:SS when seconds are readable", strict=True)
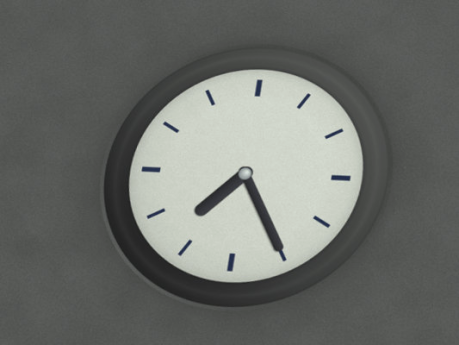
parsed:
**7:25**
